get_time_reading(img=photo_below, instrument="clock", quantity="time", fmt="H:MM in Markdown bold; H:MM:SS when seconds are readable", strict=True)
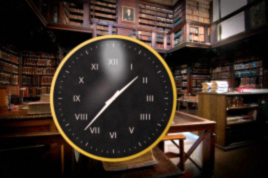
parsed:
**1:37**
